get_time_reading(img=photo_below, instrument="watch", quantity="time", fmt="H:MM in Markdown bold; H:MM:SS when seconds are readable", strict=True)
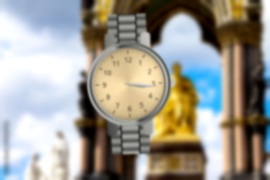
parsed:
**3:16**
